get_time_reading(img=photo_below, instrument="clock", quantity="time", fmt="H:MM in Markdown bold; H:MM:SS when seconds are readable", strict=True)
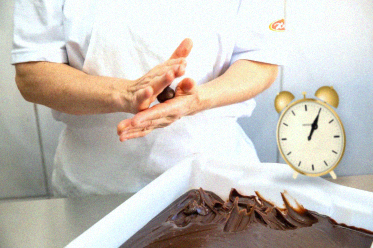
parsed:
**1:05**
